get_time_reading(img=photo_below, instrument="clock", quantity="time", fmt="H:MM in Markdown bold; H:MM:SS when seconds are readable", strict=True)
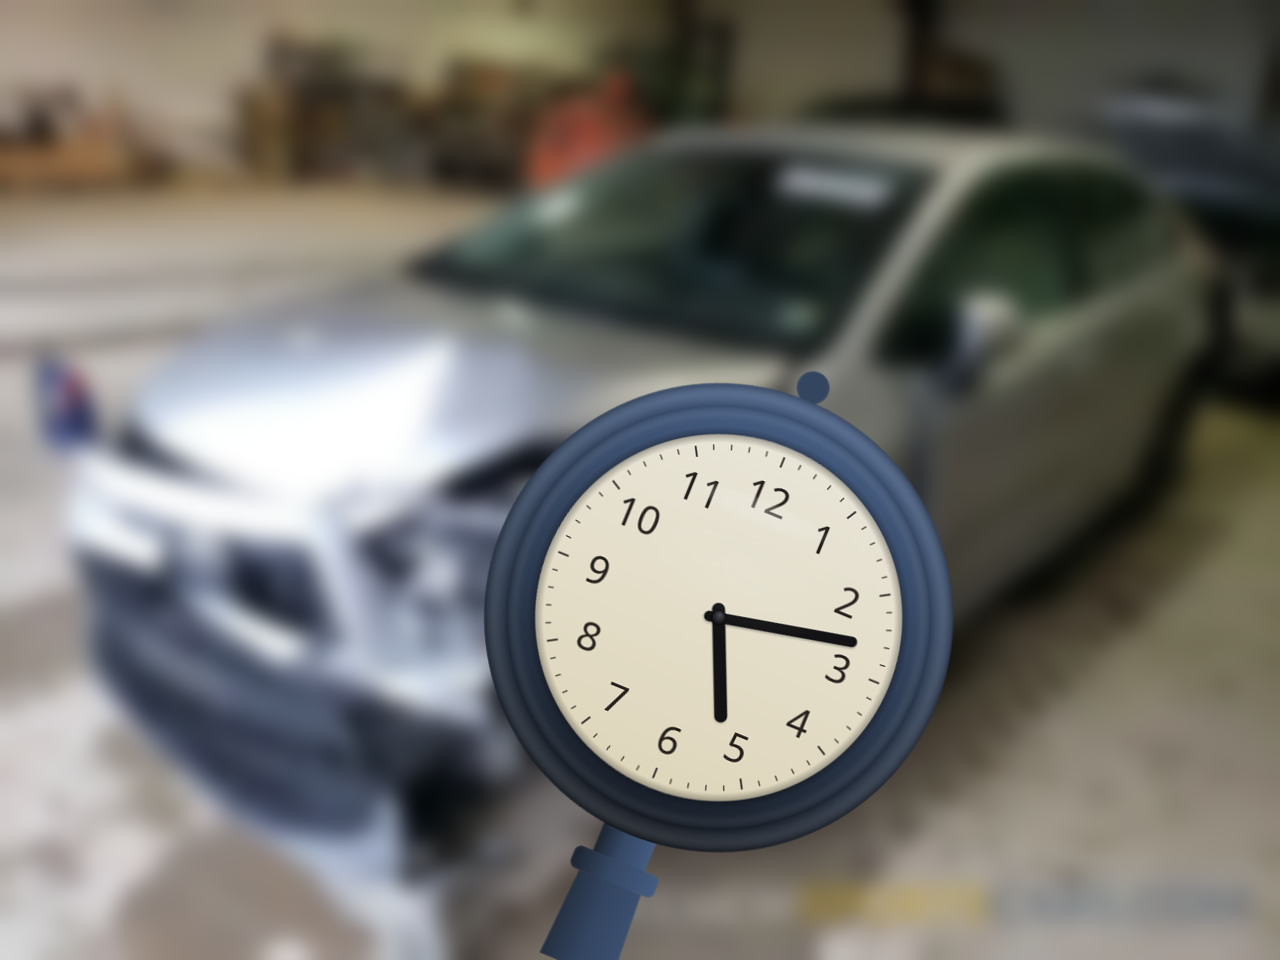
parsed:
**5:13**
